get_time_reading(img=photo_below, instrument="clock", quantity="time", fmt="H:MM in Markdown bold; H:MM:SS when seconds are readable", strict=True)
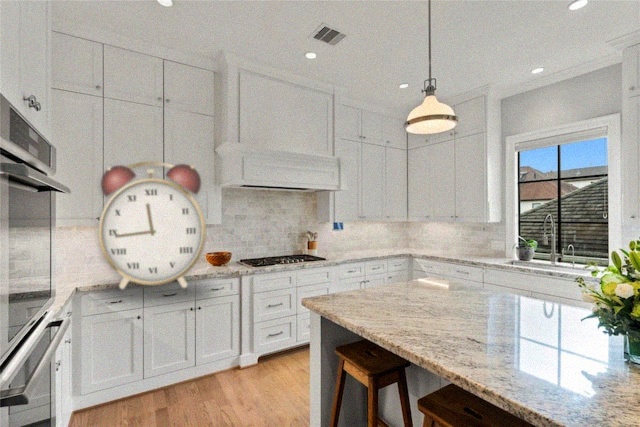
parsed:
**11:44**
